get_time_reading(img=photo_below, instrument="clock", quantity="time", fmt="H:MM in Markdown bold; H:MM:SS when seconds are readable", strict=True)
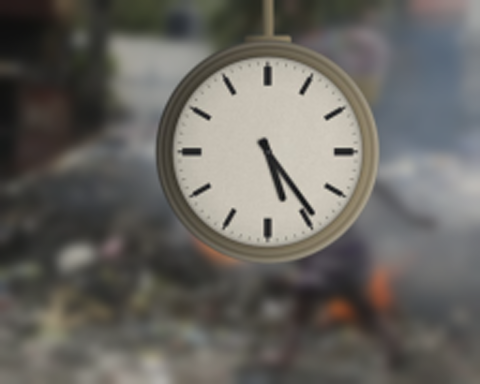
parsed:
**5:24**
